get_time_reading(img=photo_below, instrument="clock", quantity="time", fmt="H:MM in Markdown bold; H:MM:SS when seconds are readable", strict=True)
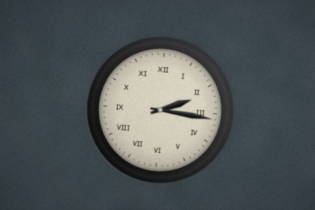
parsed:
**2:16**
